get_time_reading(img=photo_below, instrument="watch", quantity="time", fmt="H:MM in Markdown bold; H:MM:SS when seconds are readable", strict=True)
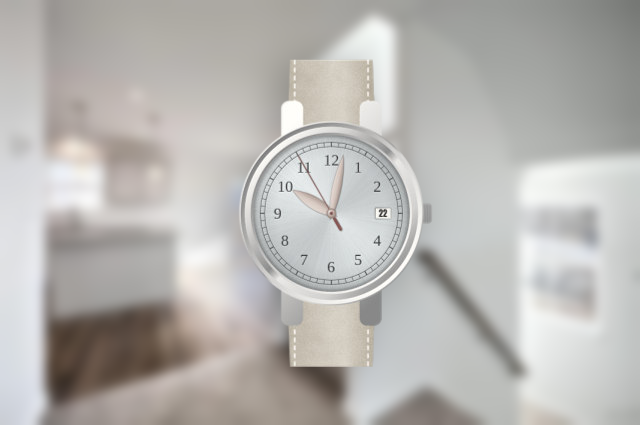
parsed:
**10:01:55**
